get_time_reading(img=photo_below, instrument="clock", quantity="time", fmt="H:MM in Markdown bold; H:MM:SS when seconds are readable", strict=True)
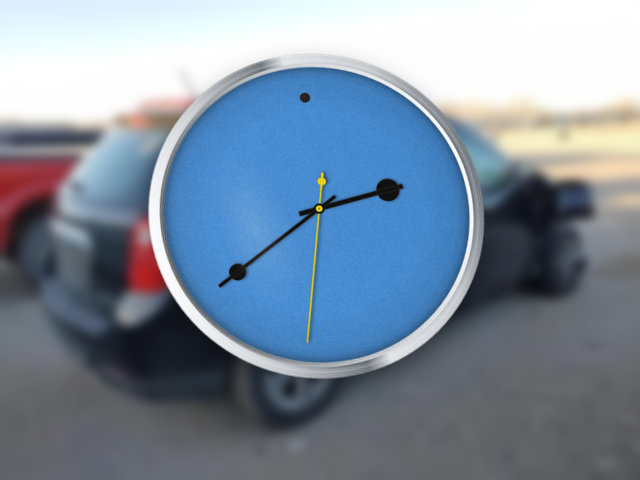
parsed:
**2:39:32**
